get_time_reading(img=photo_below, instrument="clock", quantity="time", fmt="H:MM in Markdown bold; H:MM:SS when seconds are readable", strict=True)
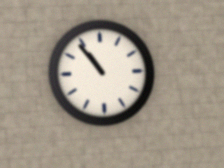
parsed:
**10:54**
